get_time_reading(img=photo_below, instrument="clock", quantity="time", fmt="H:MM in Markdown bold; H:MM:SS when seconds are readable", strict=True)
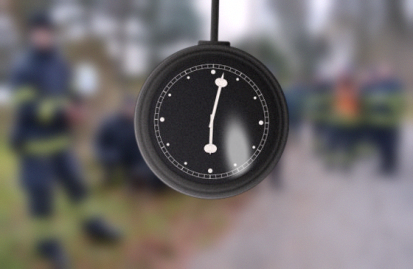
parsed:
**6:02**
